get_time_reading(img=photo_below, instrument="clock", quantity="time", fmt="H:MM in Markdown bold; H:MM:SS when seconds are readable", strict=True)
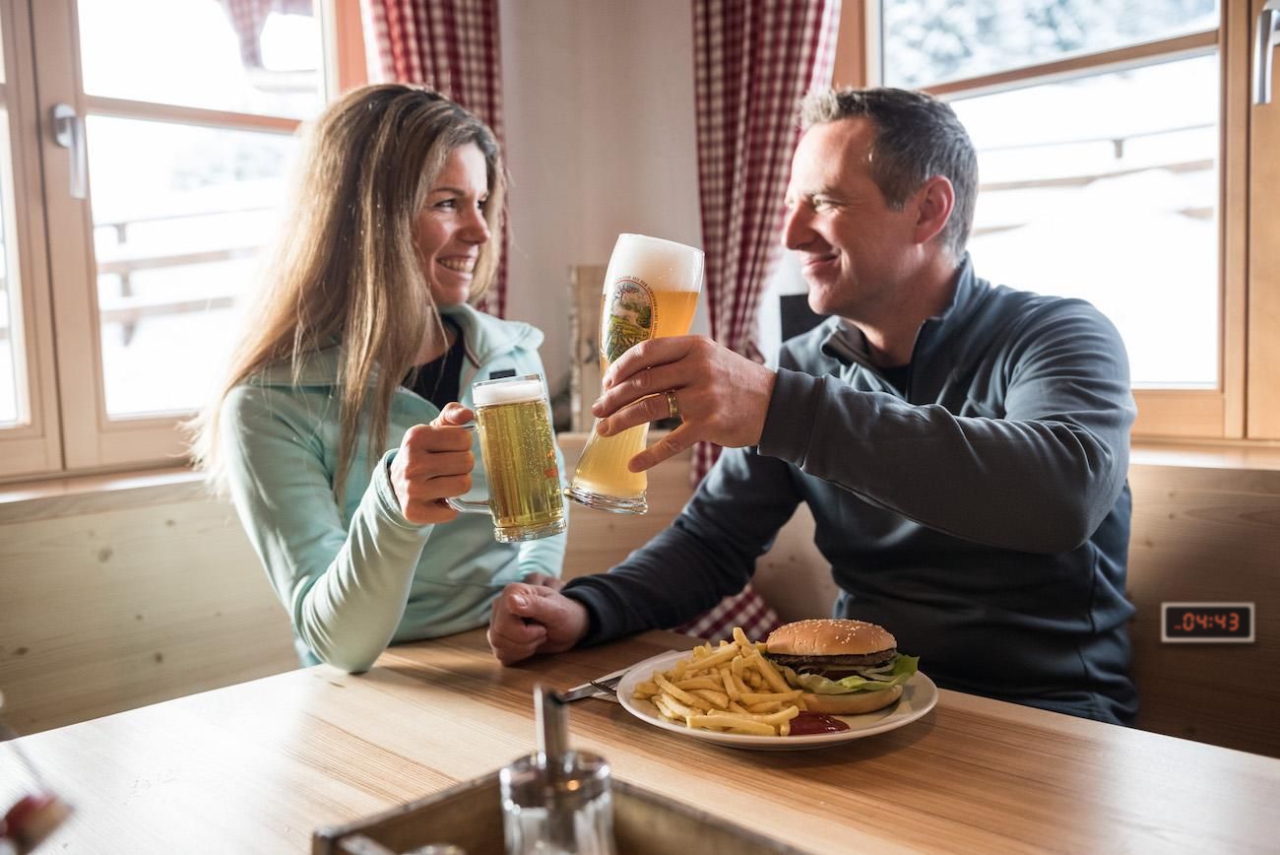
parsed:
**4:43**
